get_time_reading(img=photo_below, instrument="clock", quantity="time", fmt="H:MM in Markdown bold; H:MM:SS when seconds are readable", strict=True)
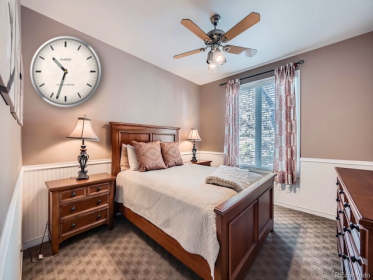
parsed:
**10:33**
